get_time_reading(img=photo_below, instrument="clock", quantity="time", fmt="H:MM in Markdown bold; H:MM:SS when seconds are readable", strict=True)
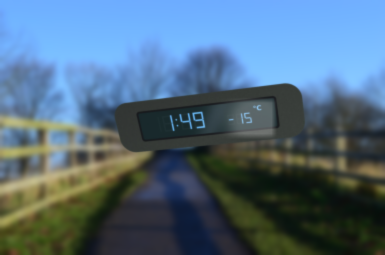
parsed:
**1:49**
